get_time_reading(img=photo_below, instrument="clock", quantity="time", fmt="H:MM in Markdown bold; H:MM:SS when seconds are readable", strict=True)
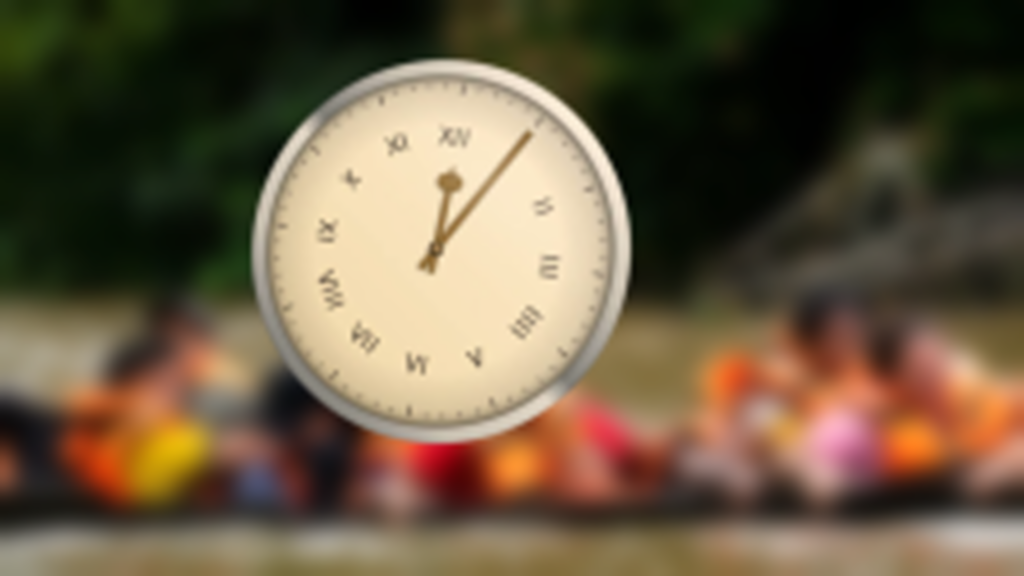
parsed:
**12:05**
